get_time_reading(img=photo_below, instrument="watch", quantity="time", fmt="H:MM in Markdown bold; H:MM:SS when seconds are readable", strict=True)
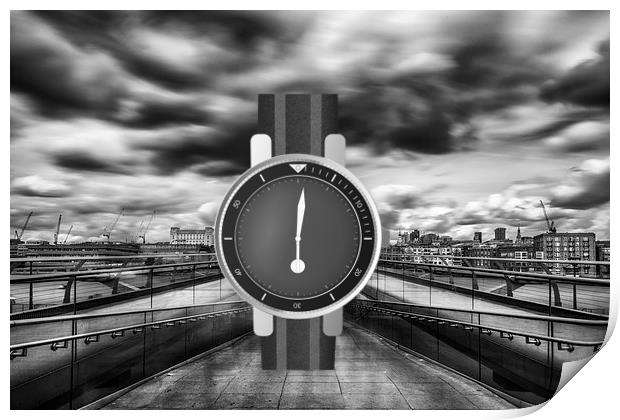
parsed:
**6:01**
